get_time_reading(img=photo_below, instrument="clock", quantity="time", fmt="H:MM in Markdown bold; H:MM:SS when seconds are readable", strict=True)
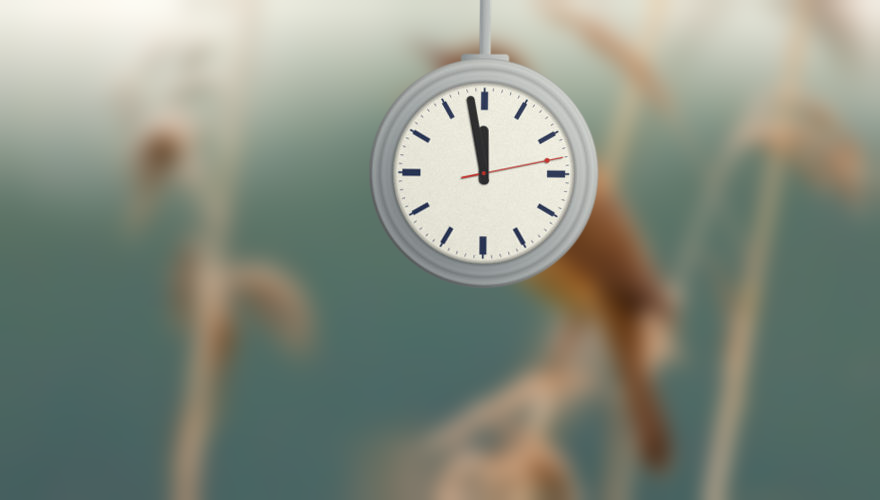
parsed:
**11:58:13**
